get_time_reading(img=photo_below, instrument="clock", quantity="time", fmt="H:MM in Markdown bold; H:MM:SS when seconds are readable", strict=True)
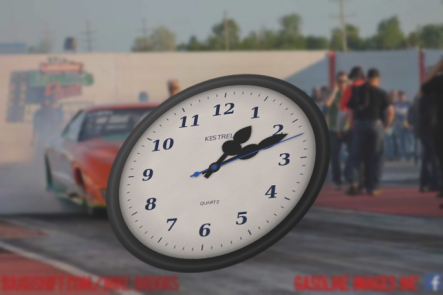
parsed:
**1:11:12**
